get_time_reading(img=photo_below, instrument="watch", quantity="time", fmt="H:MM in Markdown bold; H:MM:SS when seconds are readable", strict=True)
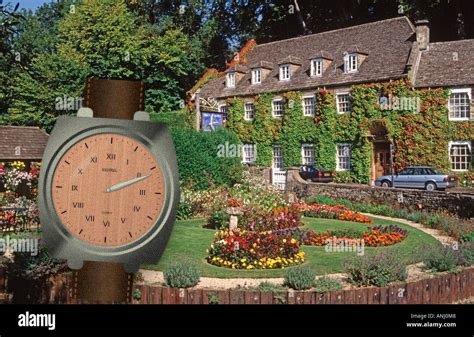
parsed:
**2:11**
